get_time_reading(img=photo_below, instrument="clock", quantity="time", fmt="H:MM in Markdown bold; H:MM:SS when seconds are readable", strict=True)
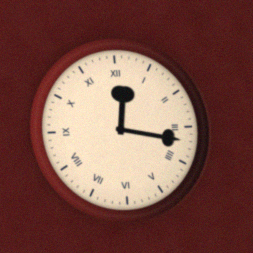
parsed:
**12:17**
